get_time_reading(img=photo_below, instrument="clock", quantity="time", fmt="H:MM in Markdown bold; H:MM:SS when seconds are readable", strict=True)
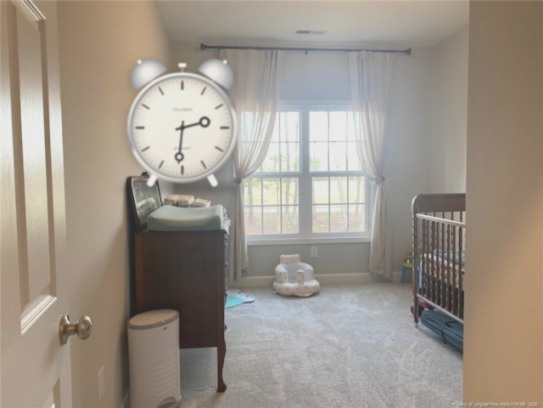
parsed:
**2:31**
